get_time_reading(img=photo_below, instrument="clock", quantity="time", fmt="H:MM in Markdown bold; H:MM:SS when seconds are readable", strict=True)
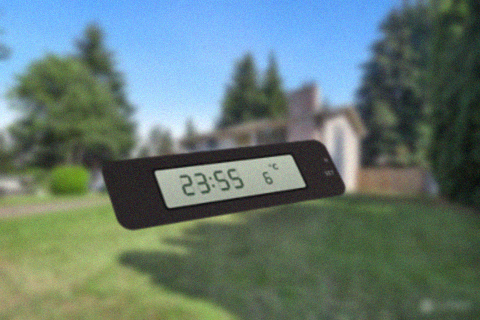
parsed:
**23:55**
